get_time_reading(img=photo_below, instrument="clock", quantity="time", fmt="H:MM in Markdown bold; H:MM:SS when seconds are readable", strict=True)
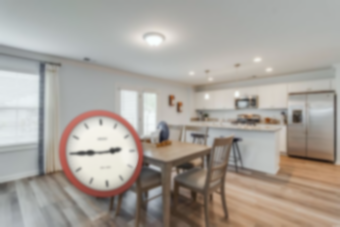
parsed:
**2:45**
